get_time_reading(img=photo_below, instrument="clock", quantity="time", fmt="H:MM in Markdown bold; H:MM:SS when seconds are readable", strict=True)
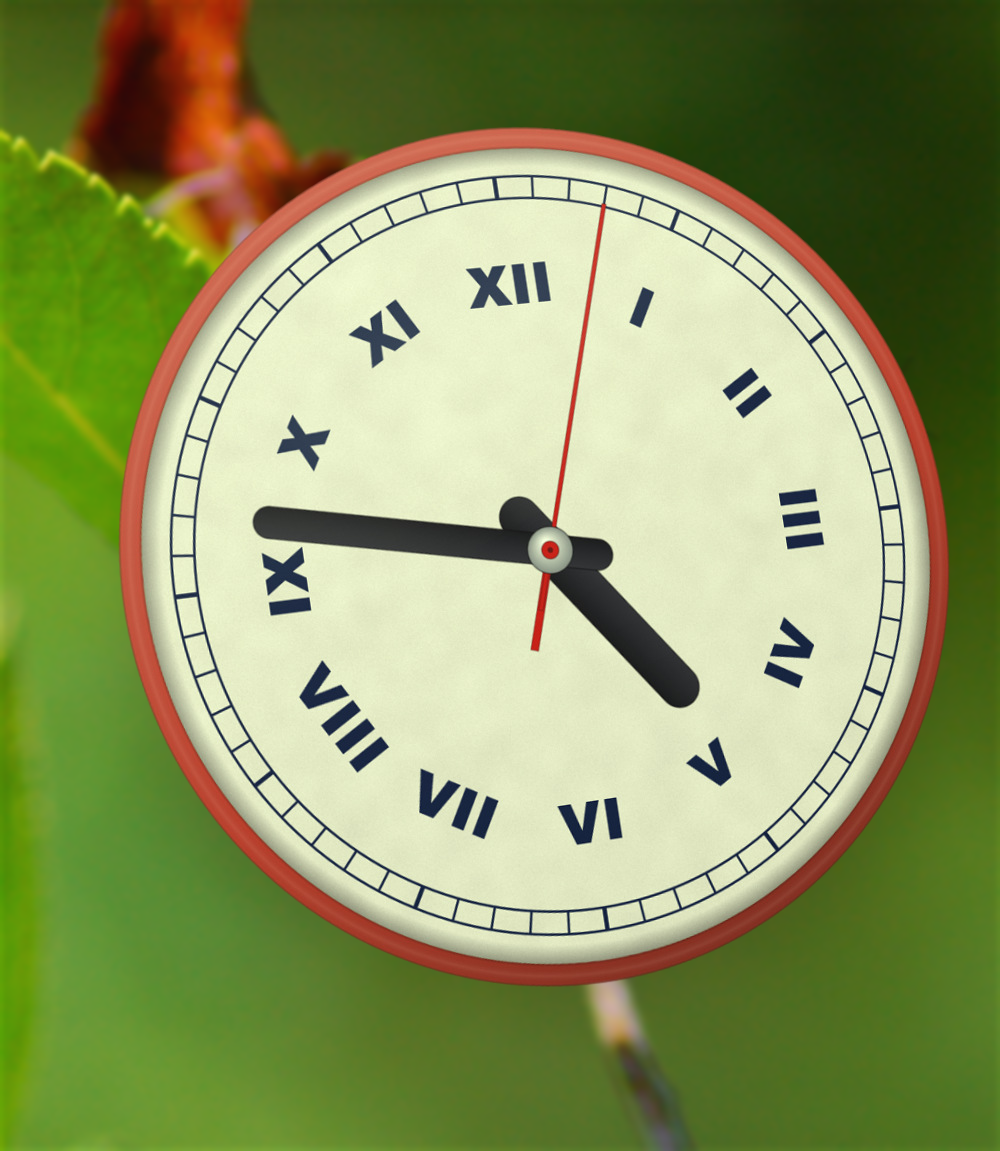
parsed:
**4:47:03**
